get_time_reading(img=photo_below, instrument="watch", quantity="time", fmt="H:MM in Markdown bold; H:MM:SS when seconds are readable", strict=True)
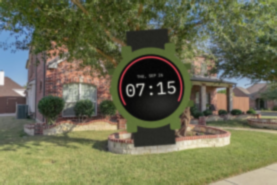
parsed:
**7:15**
